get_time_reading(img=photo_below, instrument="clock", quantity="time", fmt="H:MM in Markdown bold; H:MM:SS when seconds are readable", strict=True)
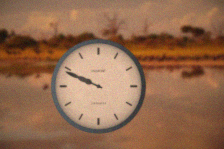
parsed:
**9:49**
